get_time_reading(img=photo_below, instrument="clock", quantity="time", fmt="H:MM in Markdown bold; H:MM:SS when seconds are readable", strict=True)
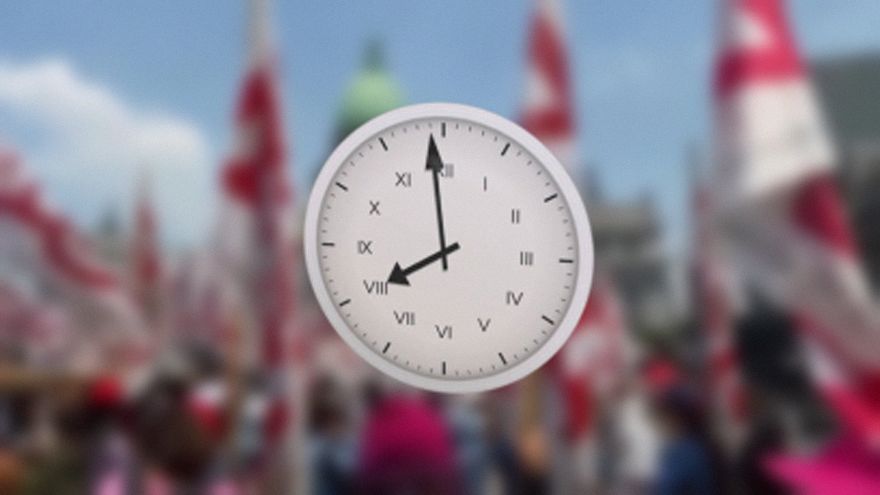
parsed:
**7:59**
